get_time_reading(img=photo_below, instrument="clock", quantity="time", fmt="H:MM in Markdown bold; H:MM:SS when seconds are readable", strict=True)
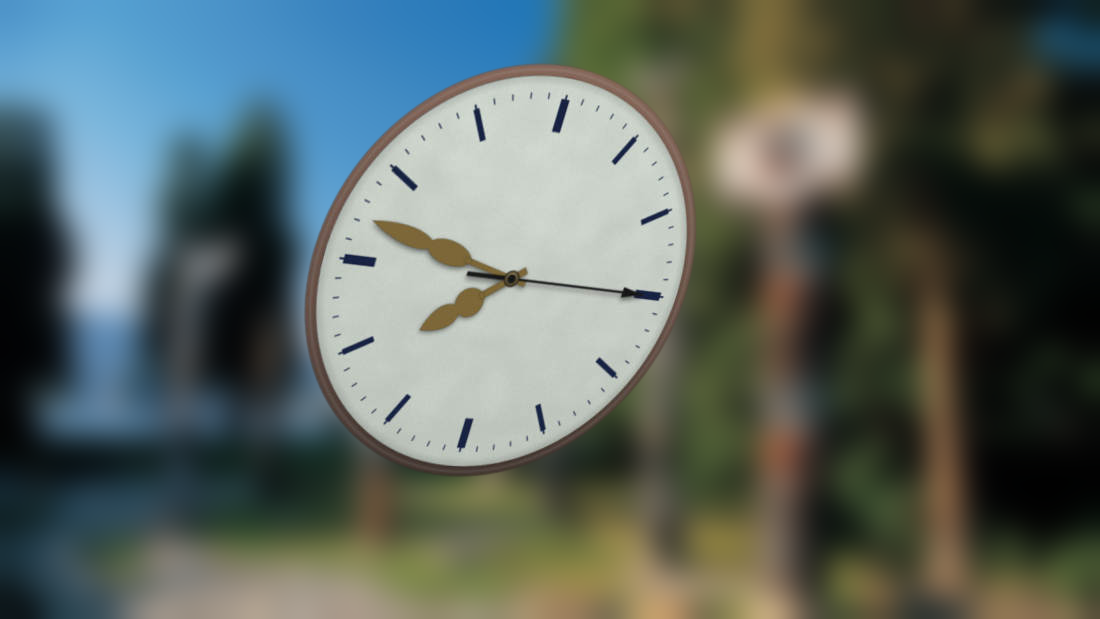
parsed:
**7:47:15**
